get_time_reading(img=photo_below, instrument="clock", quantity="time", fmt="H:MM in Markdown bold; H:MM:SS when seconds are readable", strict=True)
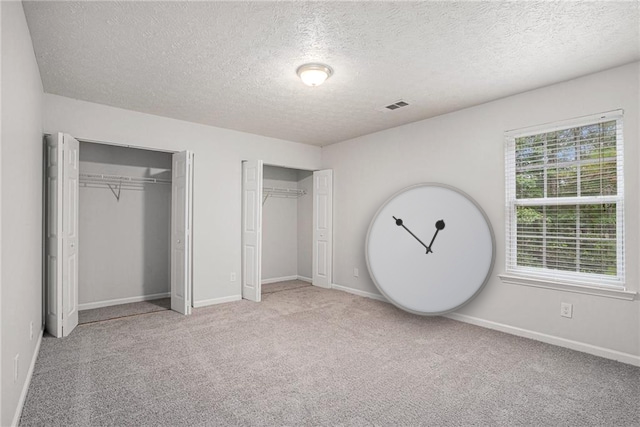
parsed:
**12:52**
